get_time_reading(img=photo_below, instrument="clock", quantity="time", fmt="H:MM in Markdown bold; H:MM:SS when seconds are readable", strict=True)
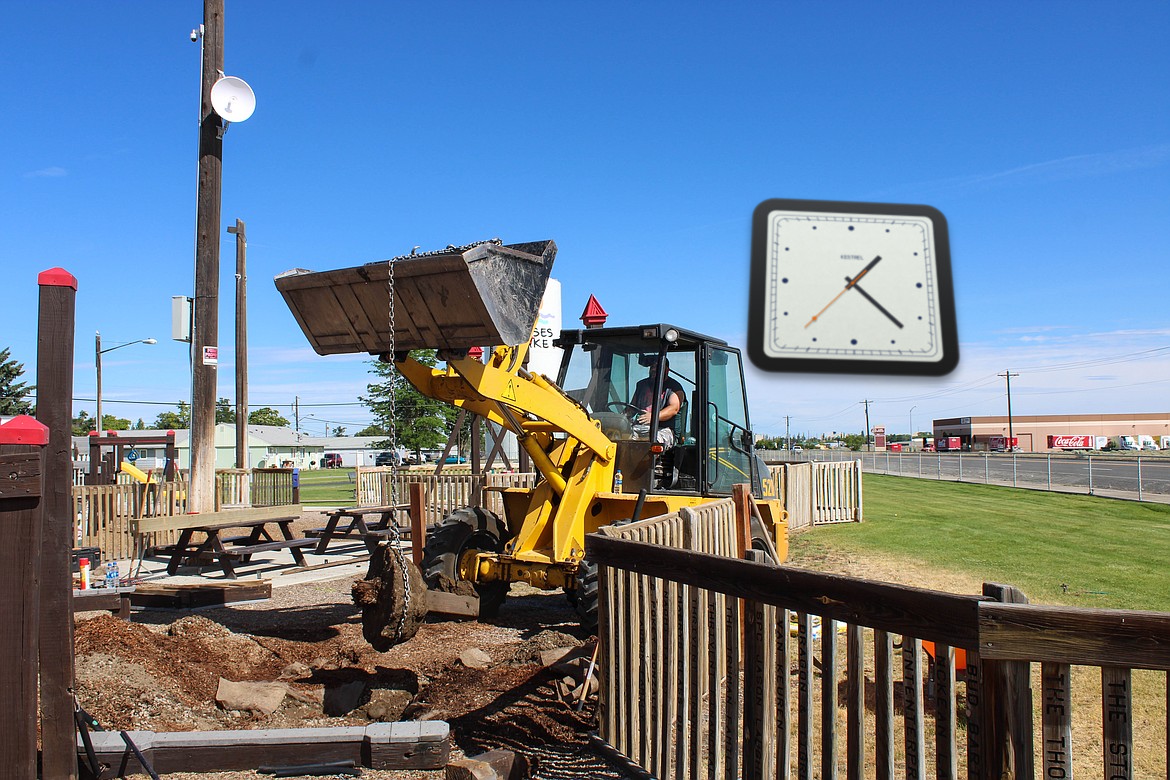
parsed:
**1:22:37**
